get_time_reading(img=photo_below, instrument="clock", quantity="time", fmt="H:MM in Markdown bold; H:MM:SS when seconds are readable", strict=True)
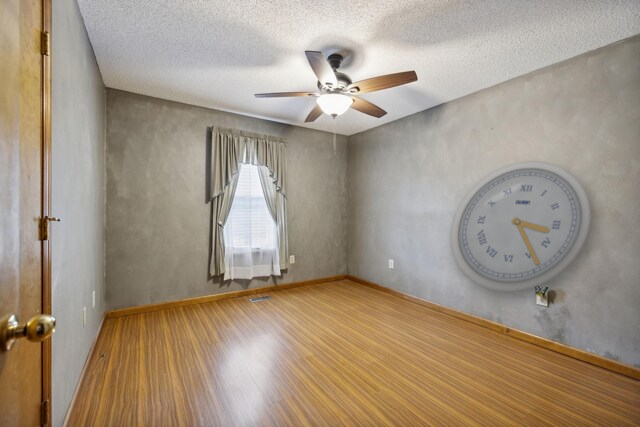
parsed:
**3:24**
